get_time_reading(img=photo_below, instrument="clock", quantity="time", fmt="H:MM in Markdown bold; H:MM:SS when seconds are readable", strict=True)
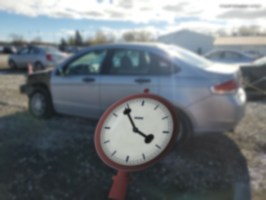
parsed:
**3:54**
